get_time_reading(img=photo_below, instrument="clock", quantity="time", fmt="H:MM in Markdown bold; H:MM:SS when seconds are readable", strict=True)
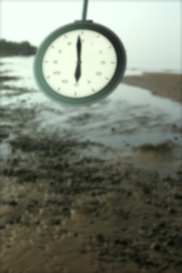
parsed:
**5:59**
